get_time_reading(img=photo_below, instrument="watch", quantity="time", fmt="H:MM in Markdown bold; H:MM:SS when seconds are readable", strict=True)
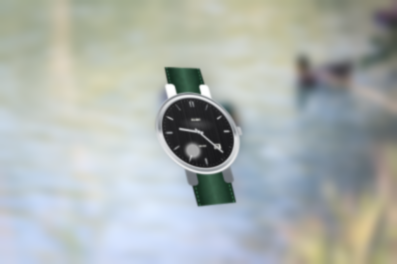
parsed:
**9:23**
